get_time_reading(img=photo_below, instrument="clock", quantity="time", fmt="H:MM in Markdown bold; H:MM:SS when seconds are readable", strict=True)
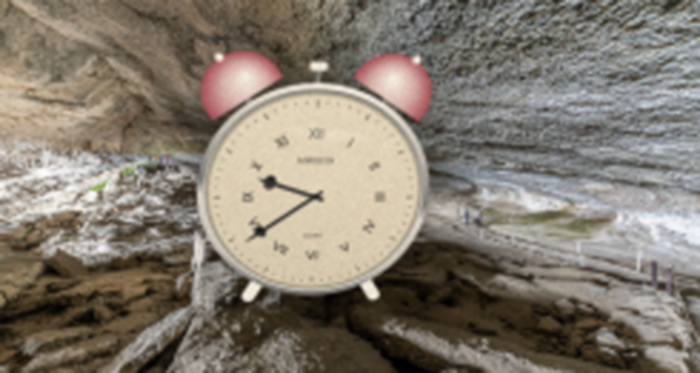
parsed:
**9:39**
